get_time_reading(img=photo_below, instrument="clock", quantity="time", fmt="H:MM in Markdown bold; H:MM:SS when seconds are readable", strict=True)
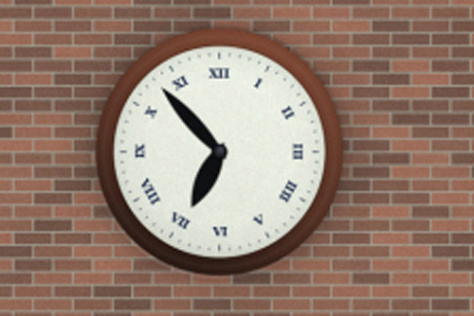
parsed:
**6:53**
